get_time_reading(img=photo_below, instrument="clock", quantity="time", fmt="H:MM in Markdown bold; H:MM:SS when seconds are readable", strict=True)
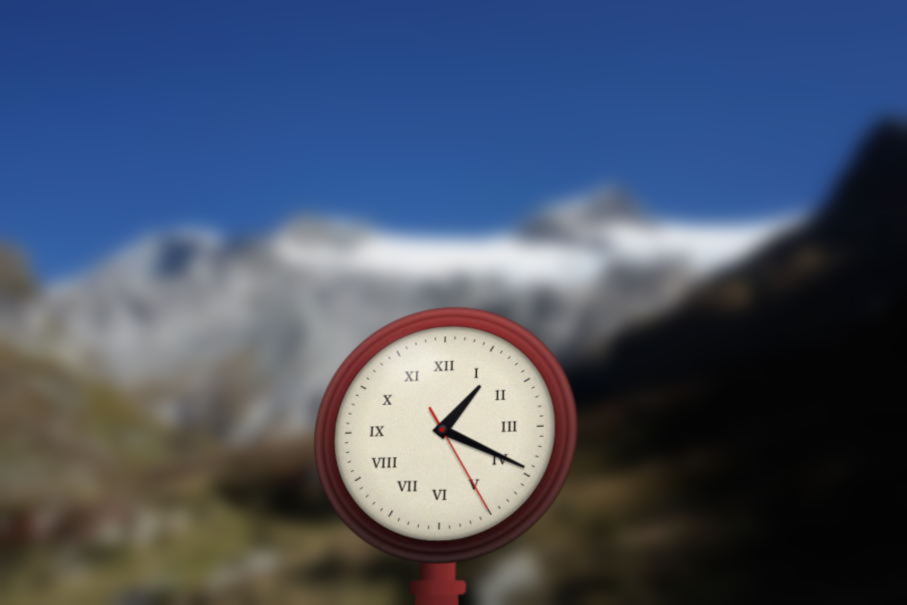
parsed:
**1:19:25**
